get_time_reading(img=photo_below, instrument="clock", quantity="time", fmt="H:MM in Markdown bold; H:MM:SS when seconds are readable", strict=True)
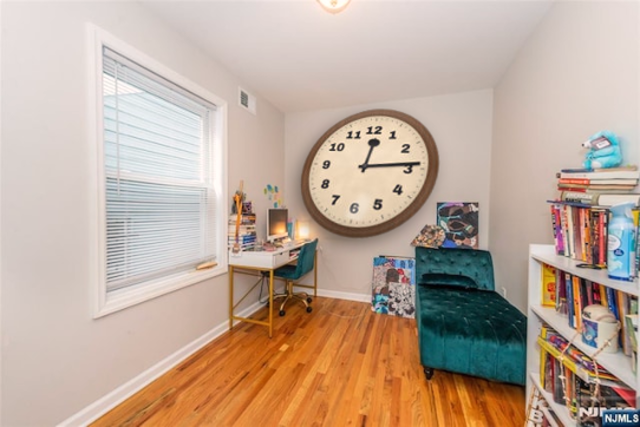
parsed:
**12:14**
